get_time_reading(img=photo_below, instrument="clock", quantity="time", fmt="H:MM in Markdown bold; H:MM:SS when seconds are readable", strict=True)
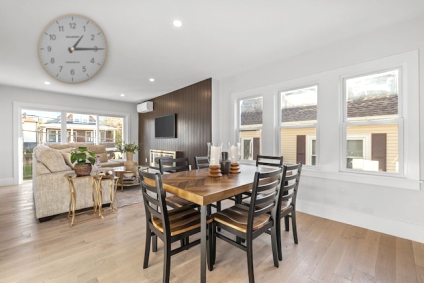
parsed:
**1:15**
